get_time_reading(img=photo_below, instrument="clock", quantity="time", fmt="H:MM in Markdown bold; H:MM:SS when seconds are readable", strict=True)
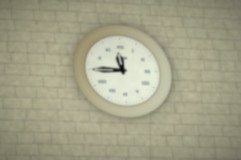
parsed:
**11:45**
